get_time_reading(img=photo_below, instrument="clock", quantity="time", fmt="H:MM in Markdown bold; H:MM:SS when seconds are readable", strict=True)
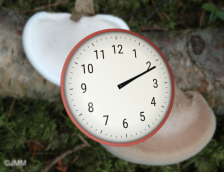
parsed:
**2:11**
